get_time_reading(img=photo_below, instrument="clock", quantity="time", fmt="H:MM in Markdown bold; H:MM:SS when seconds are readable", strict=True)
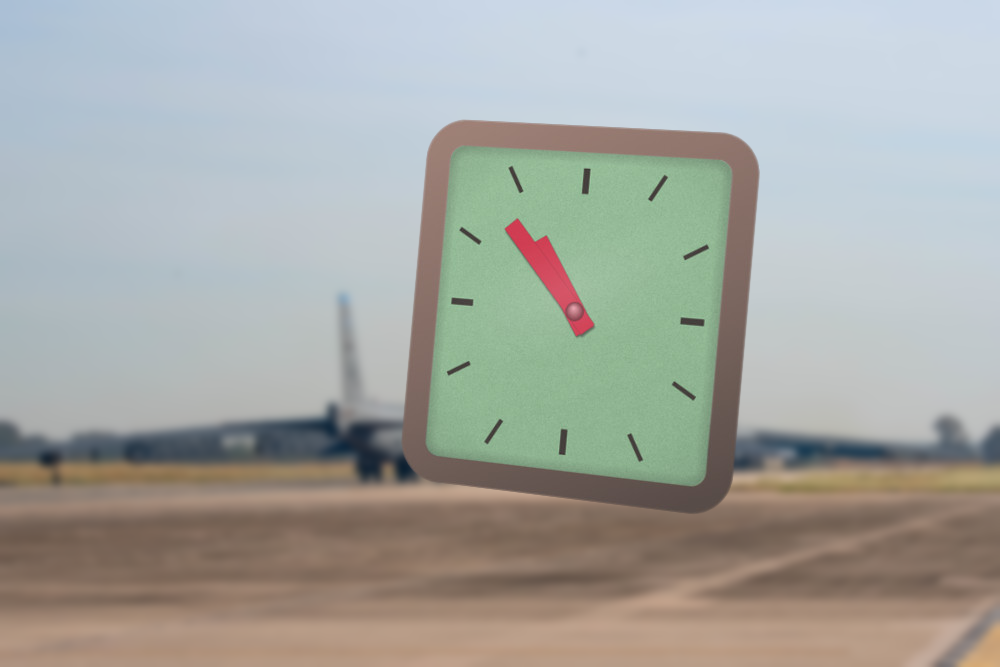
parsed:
**10:53**
